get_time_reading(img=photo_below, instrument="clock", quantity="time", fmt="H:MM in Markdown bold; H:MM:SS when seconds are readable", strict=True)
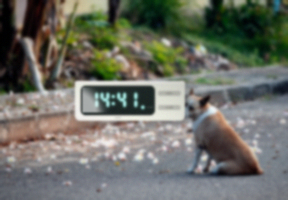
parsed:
**14:41**
